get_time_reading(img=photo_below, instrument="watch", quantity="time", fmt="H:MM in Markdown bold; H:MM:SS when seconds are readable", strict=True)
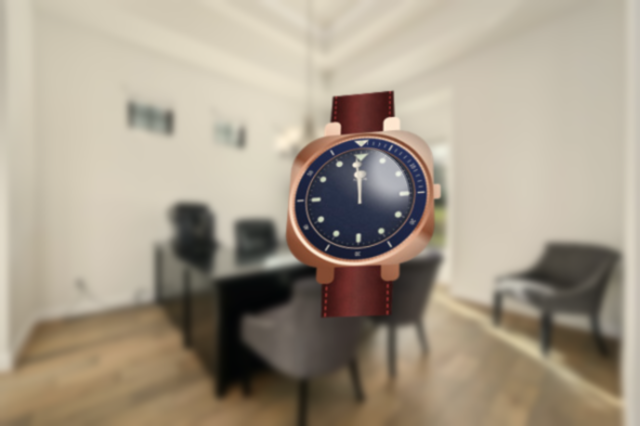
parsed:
**11:59**
